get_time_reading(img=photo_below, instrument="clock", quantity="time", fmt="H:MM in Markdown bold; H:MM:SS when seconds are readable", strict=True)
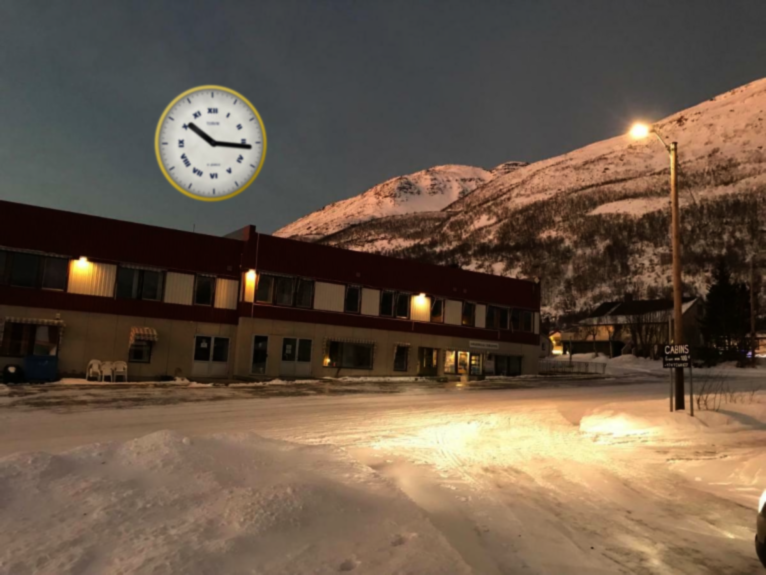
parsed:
**10:16**
